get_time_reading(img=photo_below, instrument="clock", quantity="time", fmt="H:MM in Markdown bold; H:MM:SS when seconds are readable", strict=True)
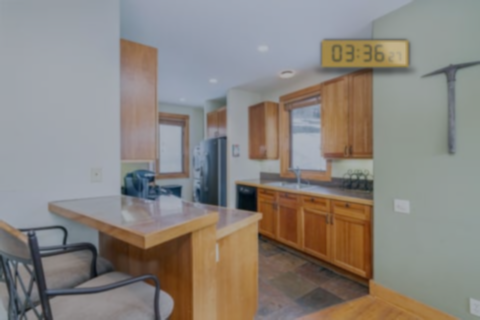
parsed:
**3:36**
